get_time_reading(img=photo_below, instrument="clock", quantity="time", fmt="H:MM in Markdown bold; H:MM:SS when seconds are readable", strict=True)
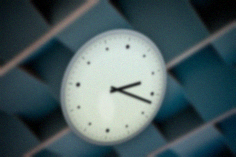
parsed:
**2:17**
